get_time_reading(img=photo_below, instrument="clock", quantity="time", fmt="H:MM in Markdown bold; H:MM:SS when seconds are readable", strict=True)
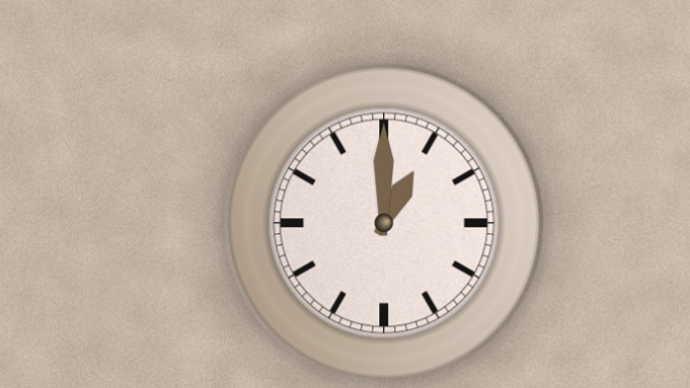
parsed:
**1:00**
